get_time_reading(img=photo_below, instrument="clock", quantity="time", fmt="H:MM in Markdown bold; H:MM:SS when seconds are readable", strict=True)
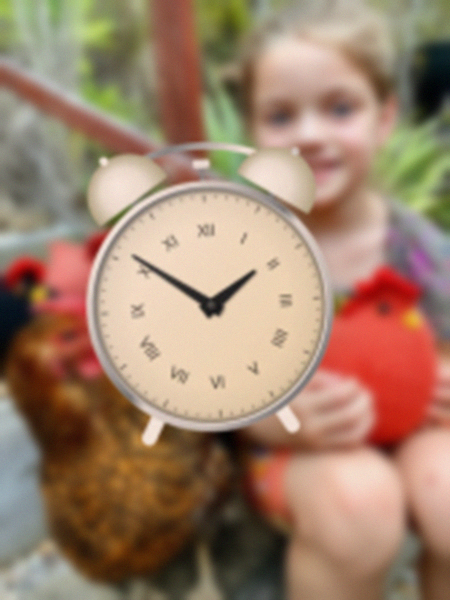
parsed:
**1:51**
